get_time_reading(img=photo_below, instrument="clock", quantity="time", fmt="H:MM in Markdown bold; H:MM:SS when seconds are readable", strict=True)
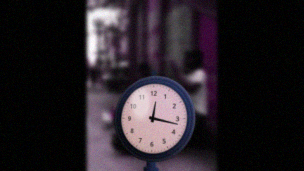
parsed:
**12:17**
